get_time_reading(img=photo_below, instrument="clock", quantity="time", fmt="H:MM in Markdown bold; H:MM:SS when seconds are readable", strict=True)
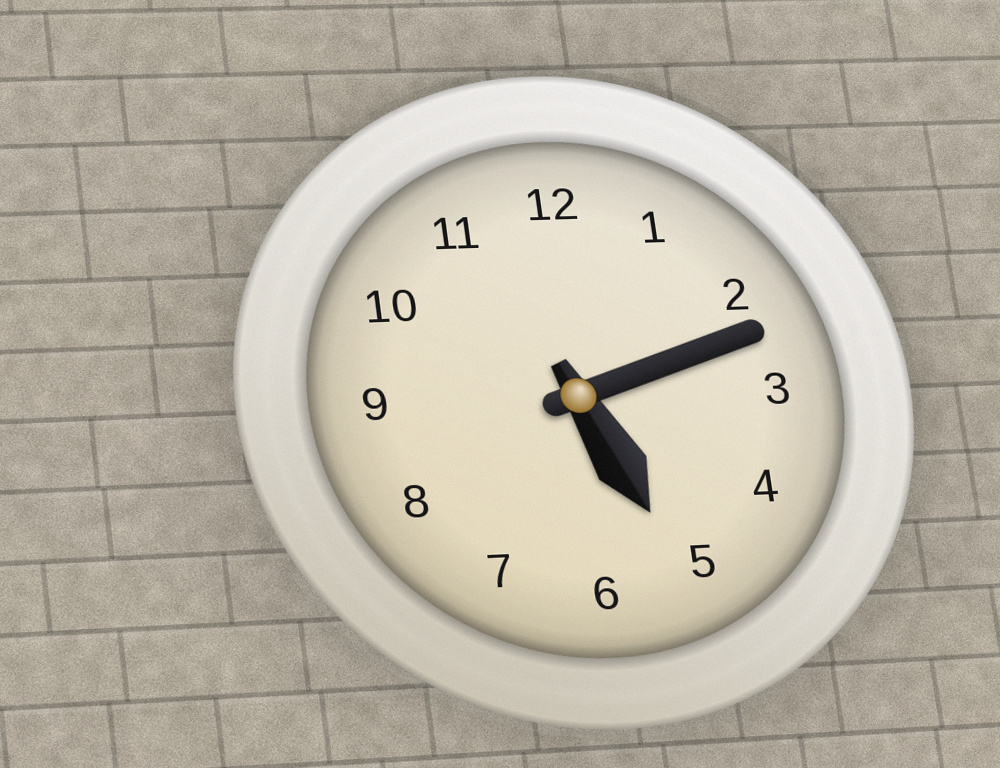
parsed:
**5:12**
